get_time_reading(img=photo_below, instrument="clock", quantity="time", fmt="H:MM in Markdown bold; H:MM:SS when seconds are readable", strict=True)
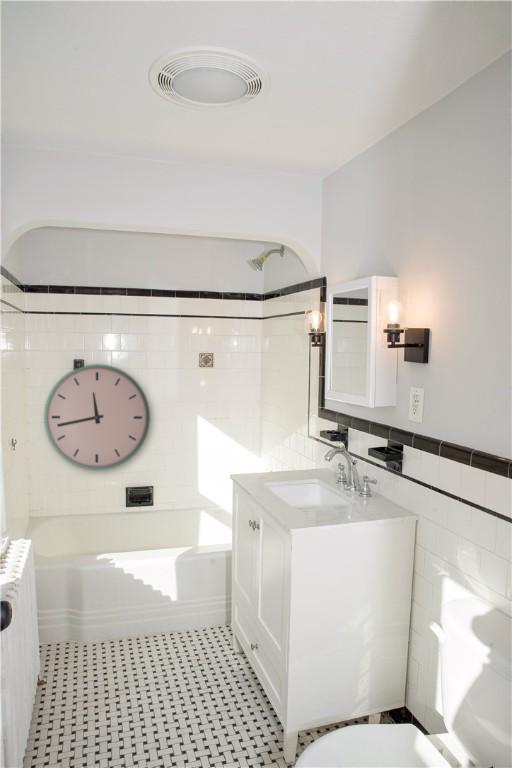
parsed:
**11:43**
